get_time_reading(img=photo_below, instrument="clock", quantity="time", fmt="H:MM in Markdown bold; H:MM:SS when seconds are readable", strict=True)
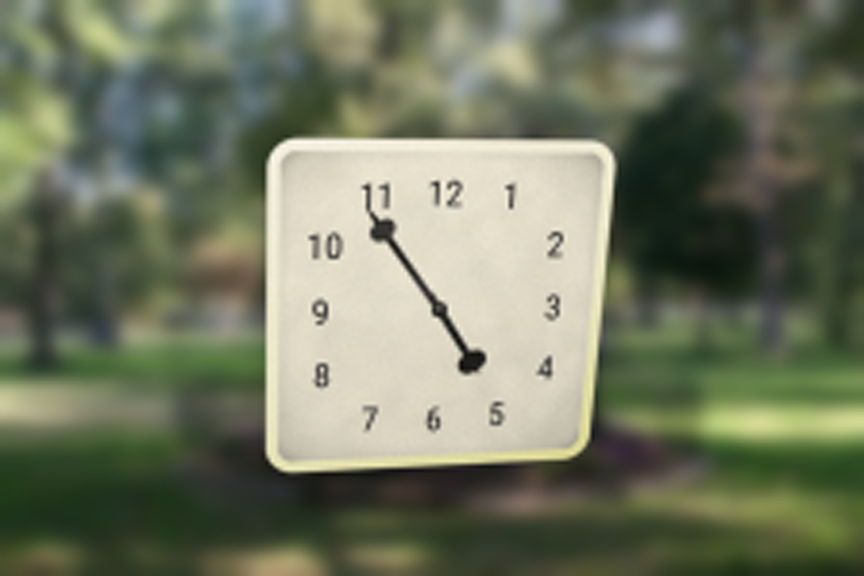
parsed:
**4:54**
